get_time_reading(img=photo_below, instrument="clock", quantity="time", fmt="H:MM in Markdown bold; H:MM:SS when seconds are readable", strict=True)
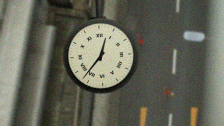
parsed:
**12:37**
